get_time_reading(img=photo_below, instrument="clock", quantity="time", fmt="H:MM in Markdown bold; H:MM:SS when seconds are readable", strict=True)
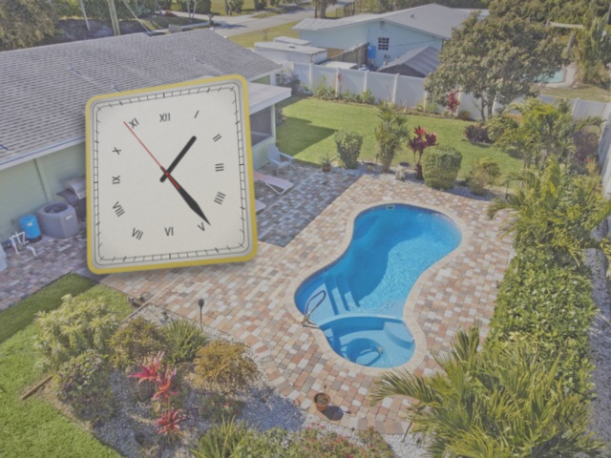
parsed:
**1:23:54**
